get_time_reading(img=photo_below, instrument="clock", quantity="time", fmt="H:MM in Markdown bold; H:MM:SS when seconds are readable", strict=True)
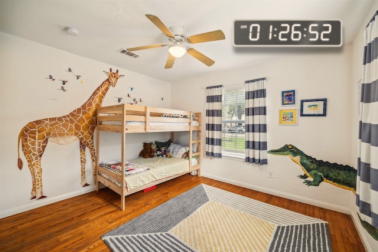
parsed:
**1:26:52**
